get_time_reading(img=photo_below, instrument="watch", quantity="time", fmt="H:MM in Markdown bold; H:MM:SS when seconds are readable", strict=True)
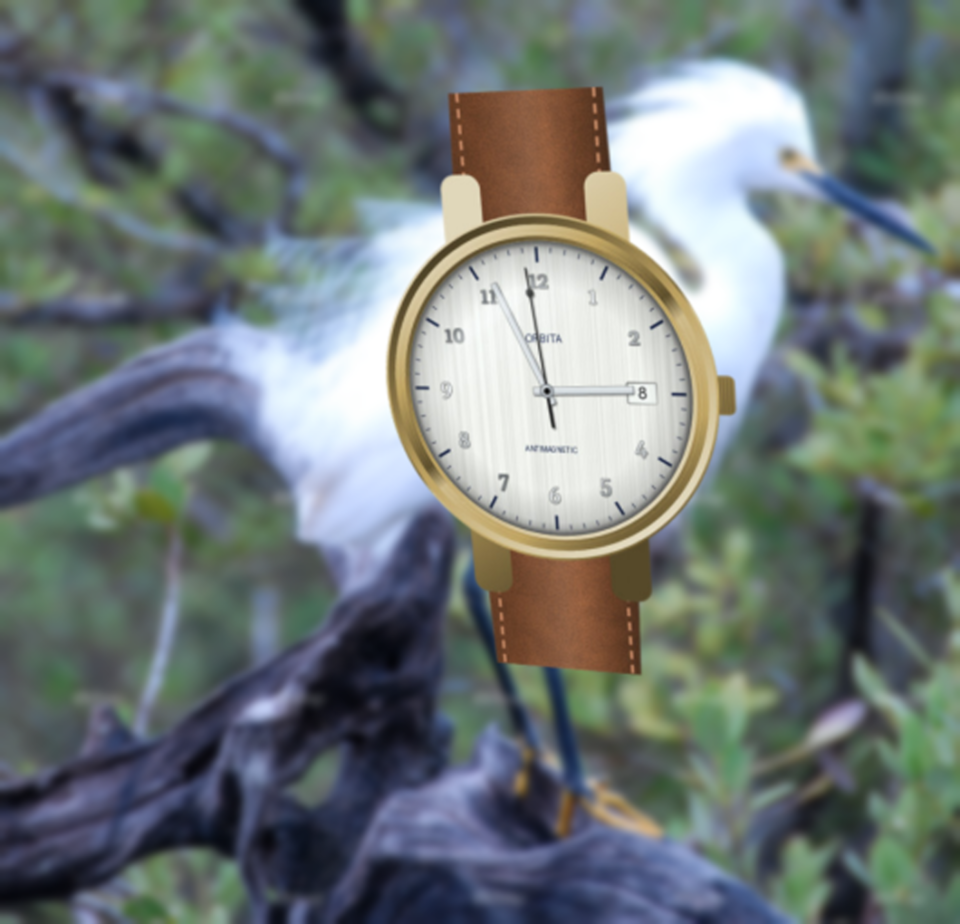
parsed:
**2:55:59**
